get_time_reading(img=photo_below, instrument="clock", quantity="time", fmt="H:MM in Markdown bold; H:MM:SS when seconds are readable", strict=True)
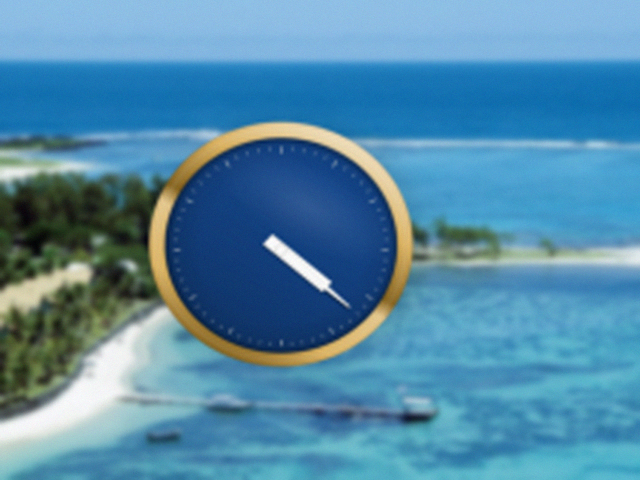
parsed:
**4:22**
